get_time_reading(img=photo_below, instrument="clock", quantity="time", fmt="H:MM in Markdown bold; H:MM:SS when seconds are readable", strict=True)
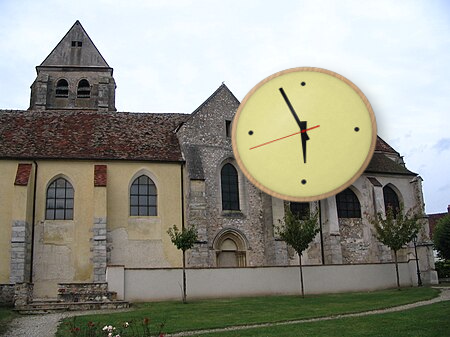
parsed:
**5:55:42**
